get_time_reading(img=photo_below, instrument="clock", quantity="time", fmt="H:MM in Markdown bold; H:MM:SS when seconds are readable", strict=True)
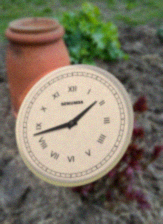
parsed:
**1:43**
